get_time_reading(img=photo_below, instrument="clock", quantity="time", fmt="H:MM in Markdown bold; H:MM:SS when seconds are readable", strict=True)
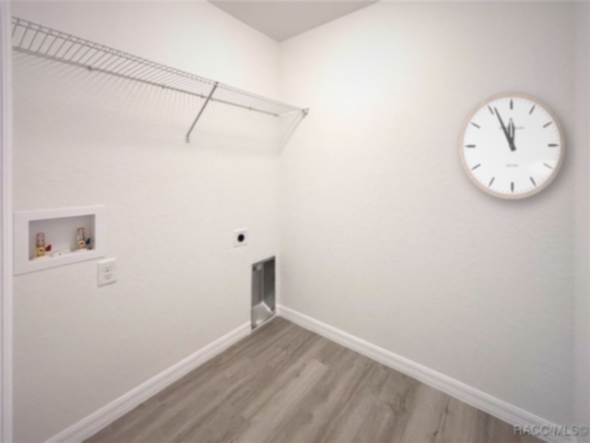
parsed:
**11:56**
